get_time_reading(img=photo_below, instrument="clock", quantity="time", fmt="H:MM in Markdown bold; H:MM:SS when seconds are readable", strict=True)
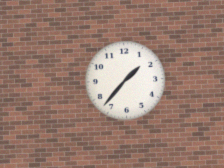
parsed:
**1:37**
